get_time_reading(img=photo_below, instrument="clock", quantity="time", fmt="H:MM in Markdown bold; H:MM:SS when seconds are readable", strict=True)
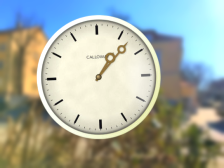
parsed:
**1:07**
